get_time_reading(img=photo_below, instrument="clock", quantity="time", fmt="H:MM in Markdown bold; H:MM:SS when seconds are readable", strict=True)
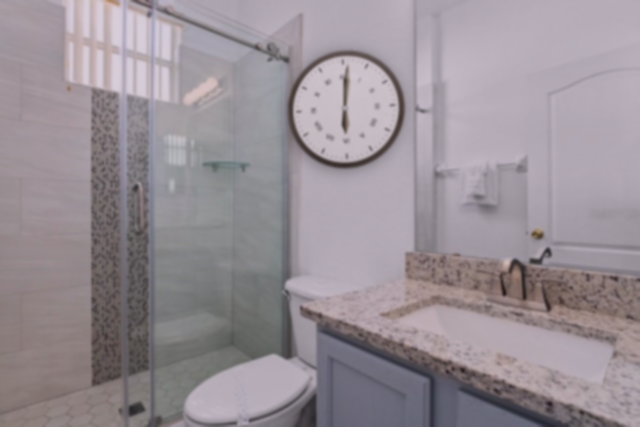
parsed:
**6:01**
